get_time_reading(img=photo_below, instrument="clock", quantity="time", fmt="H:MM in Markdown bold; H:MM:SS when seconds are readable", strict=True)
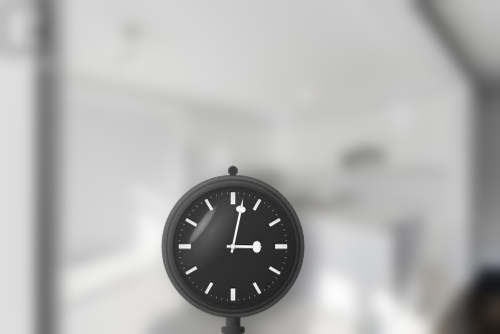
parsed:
**3:02**
